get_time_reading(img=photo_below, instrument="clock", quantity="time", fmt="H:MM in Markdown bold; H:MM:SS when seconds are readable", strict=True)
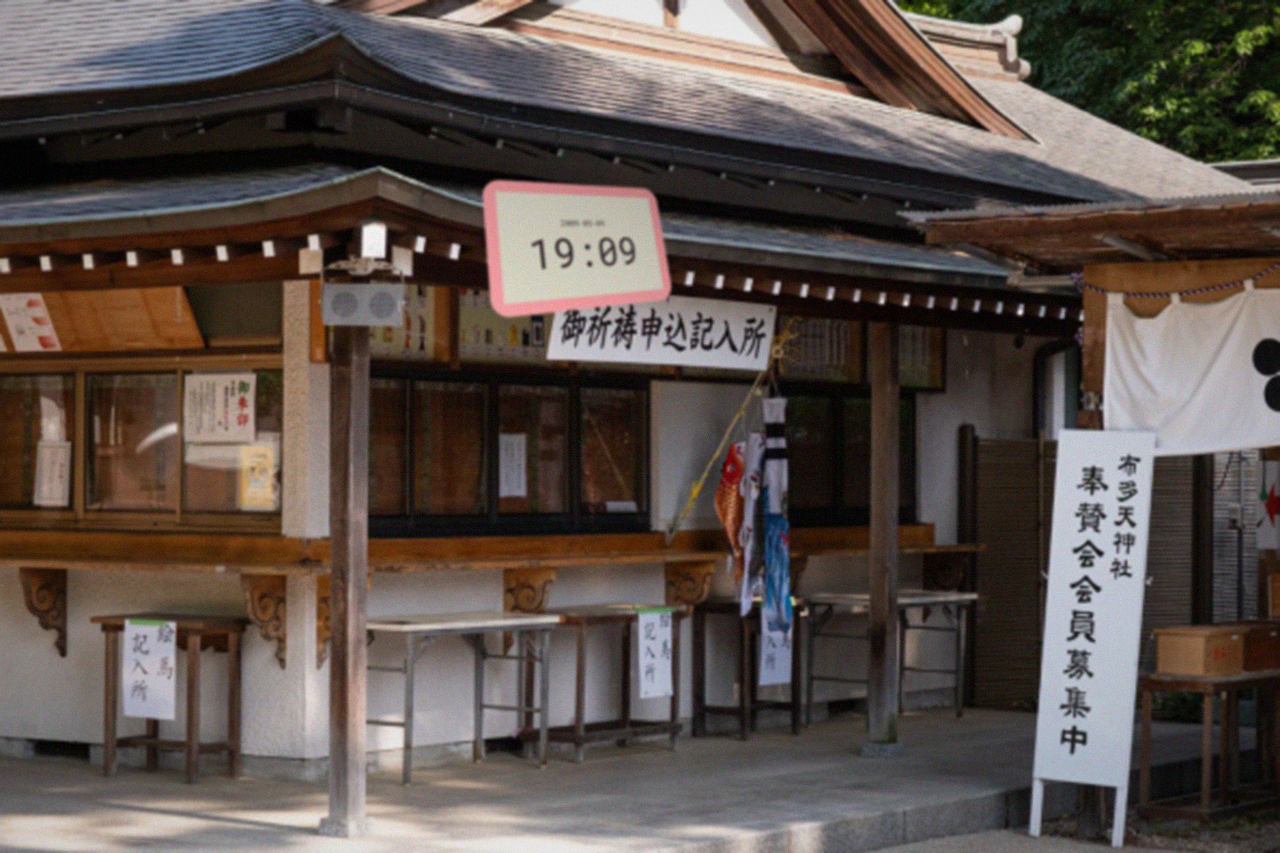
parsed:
**19:09**
